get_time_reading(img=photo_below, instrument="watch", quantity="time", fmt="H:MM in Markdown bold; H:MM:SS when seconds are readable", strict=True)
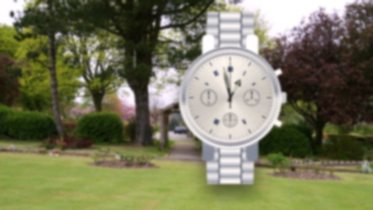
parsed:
**12:58**
